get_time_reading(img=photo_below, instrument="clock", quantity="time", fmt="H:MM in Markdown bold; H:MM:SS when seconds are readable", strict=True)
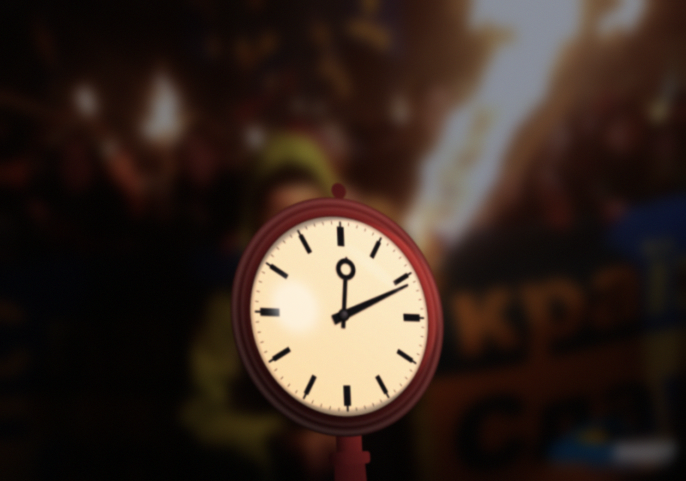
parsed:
**12:11**
